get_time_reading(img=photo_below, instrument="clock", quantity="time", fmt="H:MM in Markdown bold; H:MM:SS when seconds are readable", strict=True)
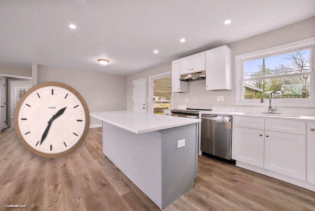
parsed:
**1:34**
